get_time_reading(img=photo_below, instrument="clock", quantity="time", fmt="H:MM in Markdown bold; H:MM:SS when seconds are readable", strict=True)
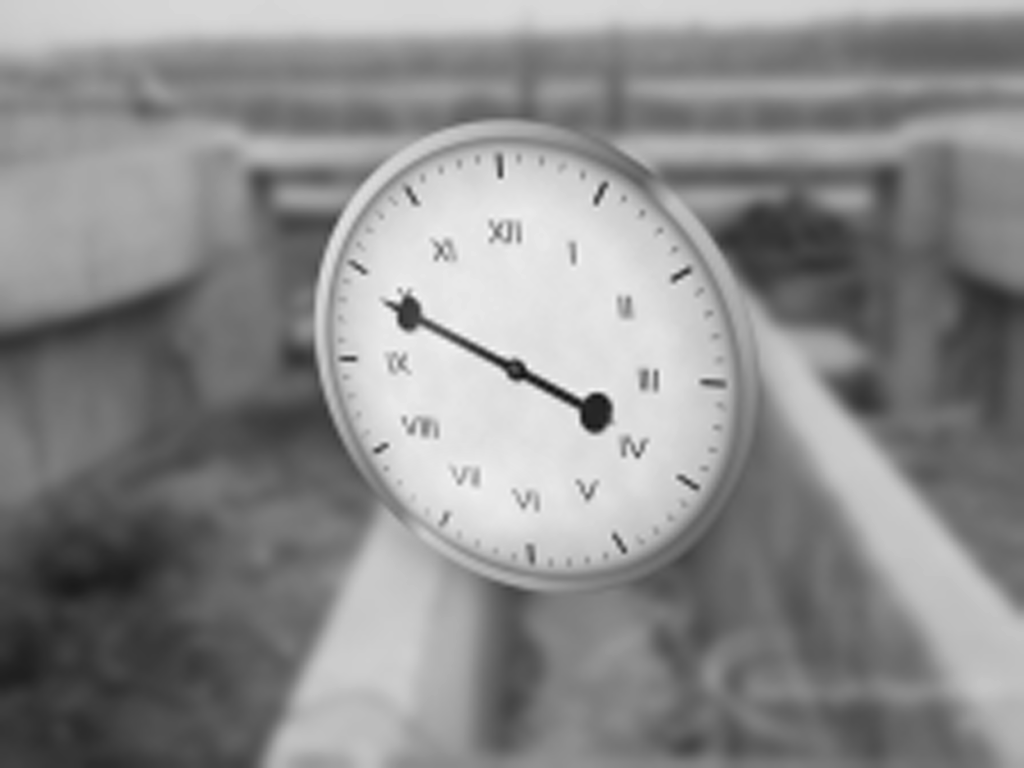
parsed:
**3:49**
